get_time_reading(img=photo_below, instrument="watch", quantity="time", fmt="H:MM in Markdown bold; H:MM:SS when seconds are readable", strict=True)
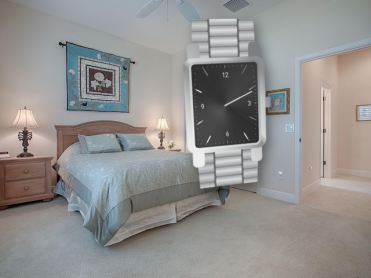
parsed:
**2:11**
